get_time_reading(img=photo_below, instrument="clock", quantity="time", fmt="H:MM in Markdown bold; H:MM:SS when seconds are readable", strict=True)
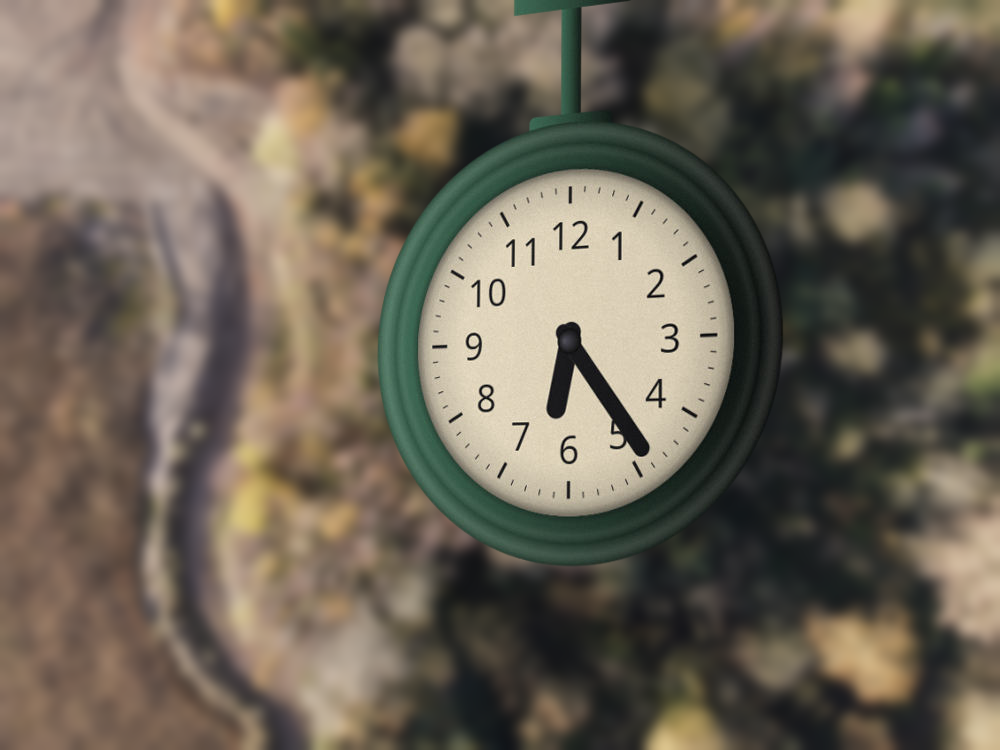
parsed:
**6:24**
